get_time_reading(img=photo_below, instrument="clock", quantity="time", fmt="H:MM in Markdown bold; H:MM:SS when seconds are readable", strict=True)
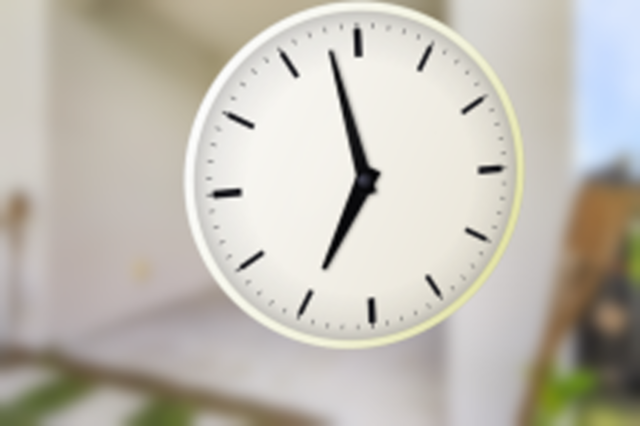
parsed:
**6:58**
